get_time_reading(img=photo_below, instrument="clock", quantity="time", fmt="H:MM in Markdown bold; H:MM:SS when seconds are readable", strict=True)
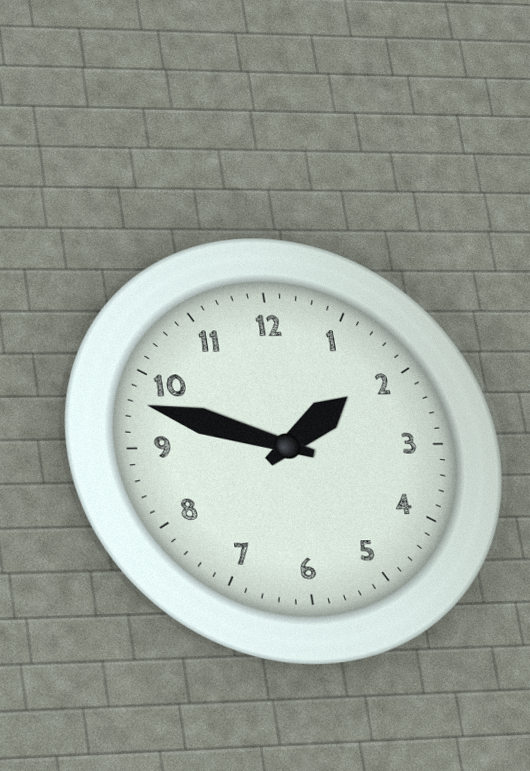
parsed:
**1:48**
